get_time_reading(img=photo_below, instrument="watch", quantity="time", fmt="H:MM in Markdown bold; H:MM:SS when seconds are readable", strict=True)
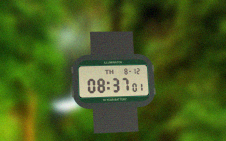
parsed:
**8:37:01**
